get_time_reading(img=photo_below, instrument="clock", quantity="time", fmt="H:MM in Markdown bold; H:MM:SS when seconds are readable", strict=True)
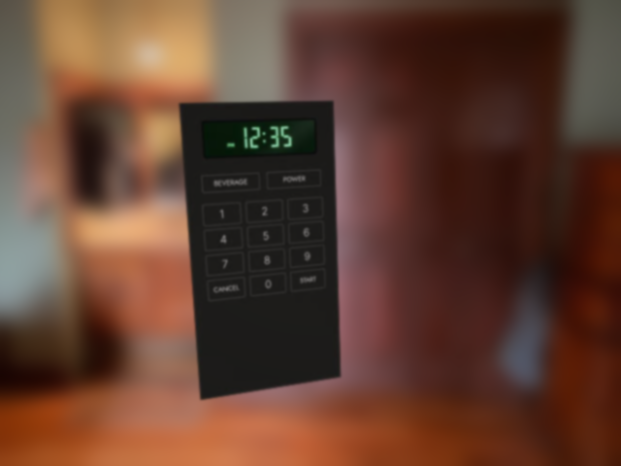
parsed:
**12:35**
